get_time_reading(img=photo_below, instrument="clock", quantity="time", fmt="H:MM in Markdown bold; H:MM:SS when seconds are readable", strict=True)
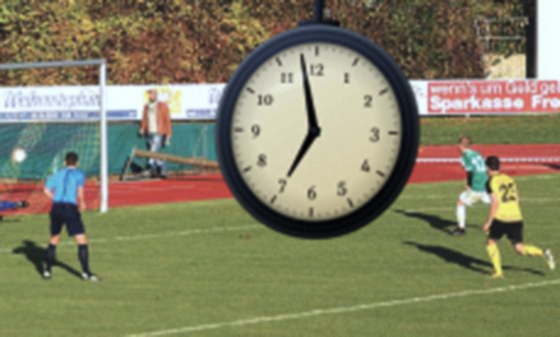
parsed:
**6:58**
